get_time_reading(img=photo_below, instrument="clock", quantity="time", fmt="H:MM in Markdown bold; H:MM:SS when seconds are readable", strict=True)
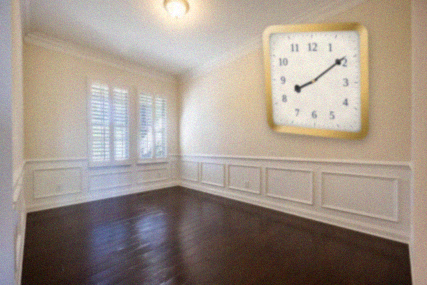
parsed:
**8:09**
